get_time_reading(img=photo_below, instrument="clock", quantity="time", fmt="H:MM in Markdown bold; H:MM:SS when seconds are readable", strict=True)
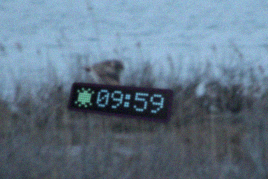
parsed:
**9:59**
